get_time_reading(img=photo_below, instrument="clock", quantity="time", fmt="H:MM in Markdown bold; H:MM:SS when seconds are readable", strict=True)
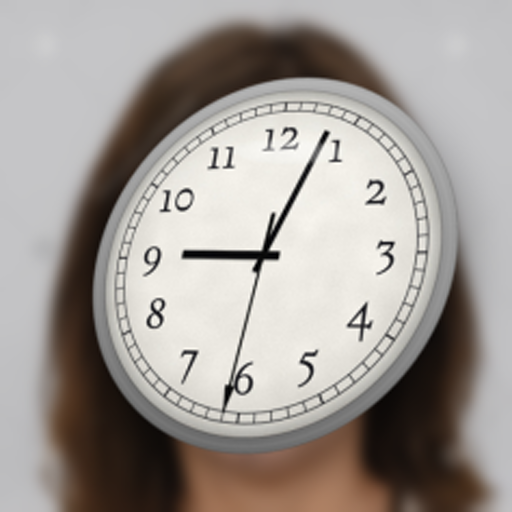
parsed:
**9:03:31**
